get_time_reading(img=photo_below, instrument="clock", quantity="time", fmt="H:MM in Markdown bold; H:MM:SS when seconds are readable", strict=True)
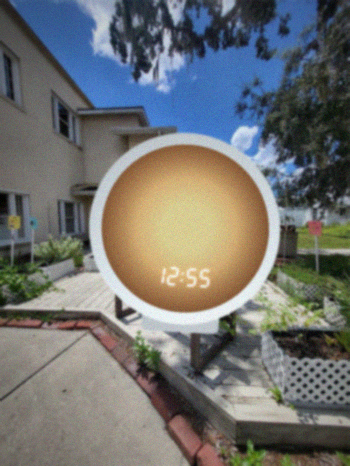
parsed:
**12:55**
